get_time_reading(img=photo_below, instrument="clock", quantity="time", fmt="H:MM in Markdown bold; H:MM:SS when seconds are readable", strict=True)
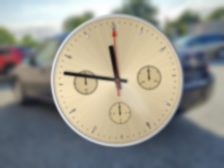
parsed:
**11:47**
